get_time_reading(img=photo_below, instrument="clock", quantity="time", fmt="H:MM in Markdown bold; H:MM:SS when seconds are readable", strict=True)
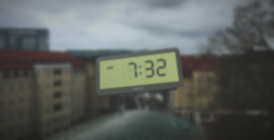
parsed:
**7:32**
